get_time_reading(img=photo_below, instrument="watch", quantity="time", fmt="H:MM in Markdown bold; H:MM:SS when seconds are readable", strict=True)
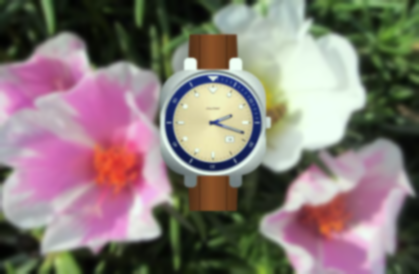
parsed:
**2:18**
